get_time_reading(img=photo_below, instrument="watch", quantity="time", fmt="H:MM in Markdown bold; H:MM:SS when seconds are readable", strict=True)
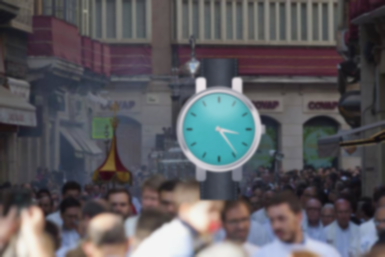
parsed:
**3:24**
